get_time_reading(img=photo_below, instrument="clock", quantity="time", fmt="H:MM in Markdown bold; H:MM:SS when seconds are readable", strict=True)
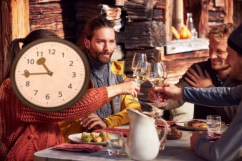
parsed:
**10:44**
